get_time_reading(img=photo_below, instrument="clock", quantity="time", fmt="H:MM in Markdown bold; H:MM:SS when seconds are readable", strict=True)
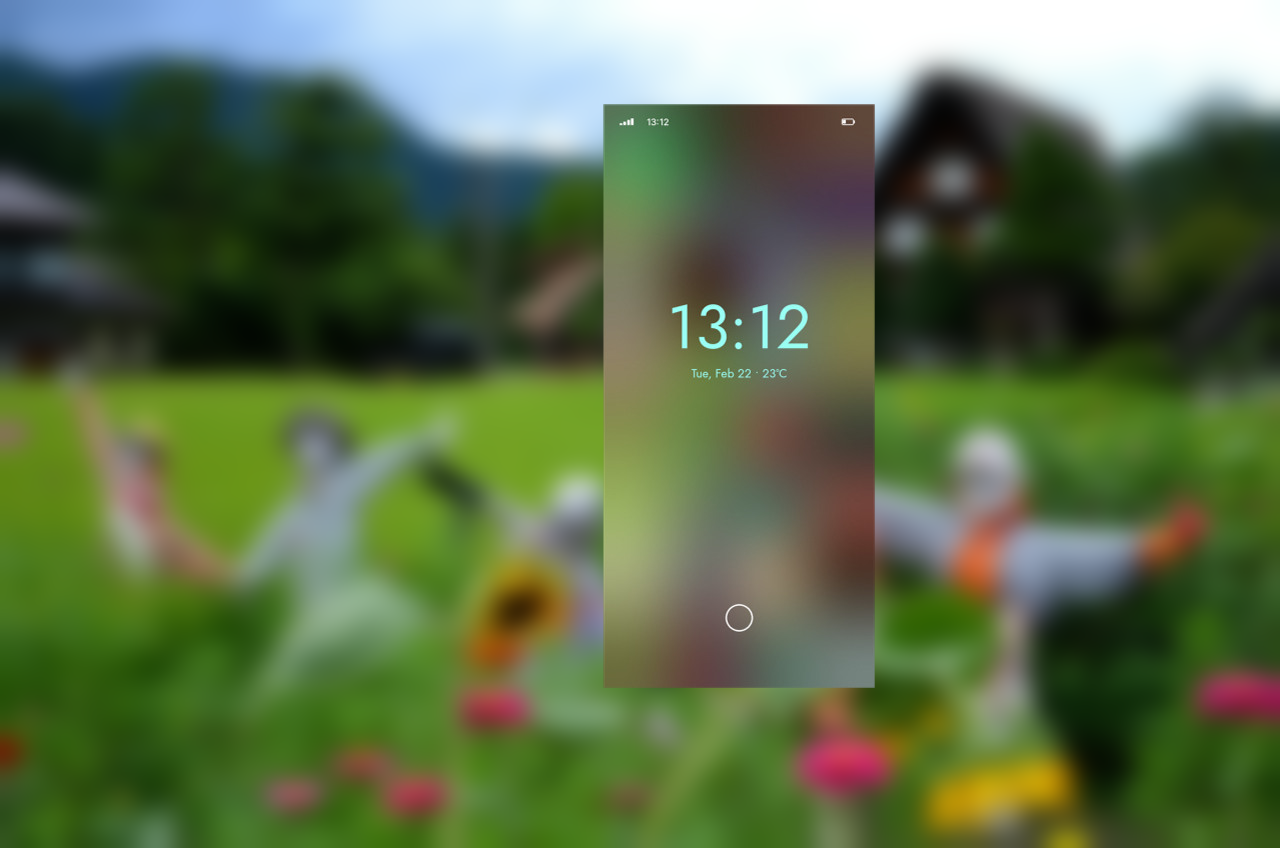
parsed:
**13:12**
